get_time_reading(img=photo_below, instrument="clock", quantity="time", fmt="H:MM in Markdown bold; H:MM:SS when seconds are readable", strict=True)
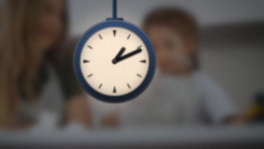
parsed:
**1:11**
